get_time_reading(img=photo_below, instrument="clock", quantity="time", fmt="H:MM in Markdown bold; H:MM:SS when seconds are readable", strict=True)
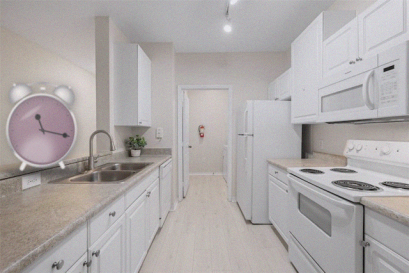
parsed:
**11:17**
